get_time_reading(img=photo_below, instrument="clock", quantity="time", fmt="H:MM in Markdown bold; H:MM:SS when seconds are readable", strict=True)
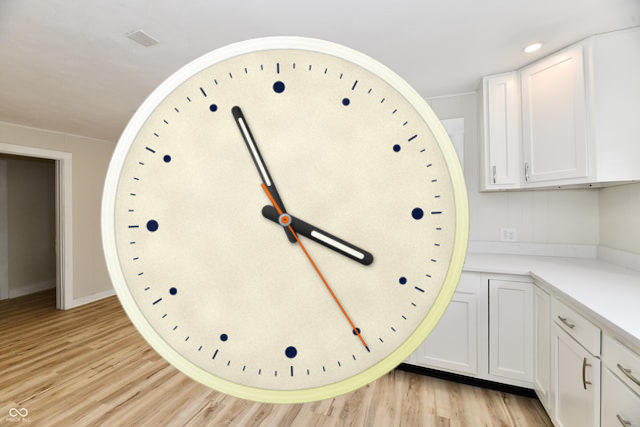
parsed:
**3:56:25**
